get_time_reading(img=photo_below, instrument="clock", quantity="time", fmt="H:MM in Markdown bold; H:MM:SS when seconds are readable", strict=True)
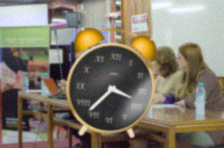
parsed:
**3:37**
